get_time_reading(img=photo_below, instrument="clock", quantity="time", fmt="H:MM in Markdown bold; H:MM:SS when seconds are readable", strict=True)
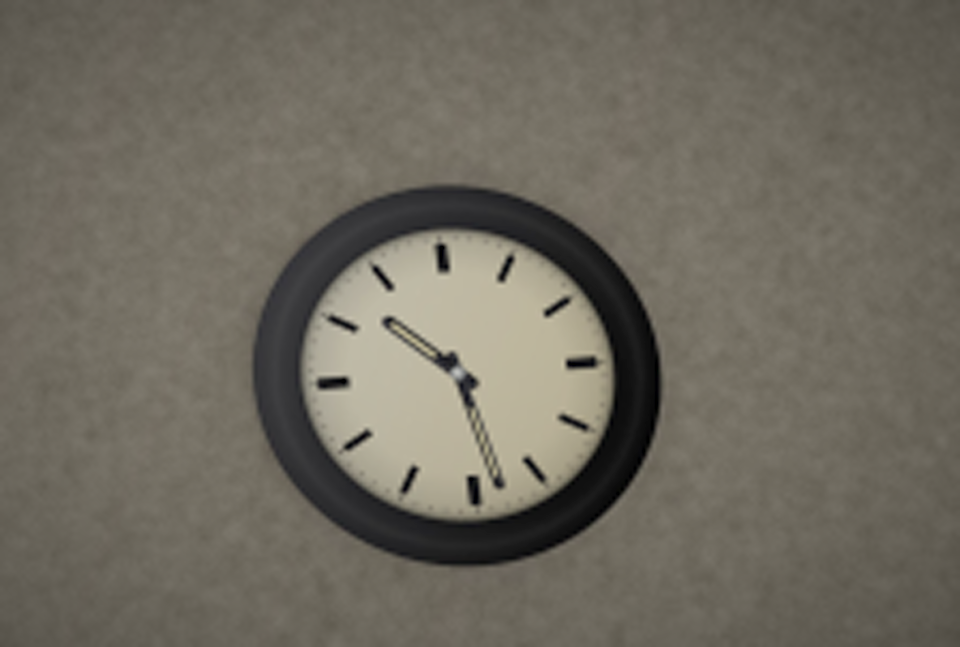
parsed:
**10:28**
